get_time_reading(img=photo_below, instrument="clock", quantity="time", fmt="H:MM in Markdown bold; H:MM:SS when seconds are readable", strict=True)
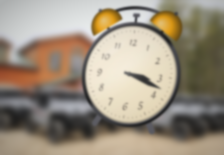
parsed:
**3:18**
